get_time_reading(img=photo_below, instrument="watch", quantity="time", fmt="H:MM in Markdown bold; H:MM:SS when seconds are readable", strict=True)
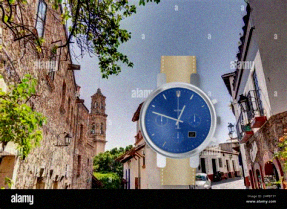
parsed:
**12:48**
